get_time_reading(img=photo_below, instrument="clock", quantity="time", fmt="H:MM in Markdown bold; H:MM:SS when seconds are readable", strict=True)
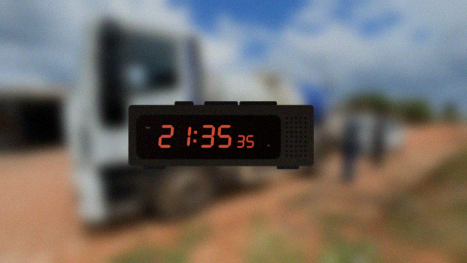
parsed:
**21:35:35**
